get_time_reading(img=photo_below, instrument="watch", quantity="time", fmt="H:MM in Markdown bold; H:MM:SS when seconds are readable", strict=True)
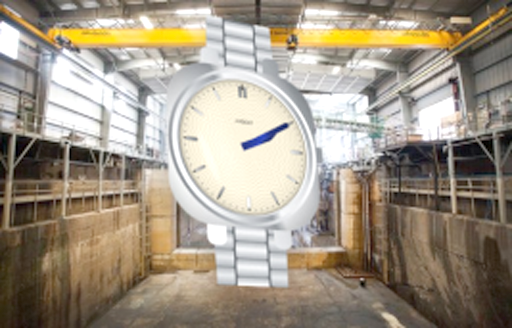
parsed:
**2:10**
